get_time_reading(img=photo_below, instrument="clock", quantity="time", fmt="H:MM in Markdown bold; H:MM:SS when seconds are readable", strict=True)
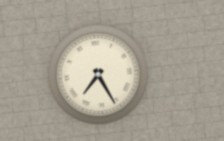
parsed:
**7:26**
